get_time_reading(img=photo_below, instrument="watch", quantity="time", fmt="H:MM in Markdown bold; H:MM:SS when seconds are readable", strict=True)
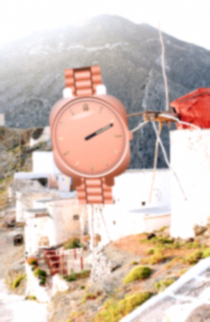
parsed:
**2:11**
